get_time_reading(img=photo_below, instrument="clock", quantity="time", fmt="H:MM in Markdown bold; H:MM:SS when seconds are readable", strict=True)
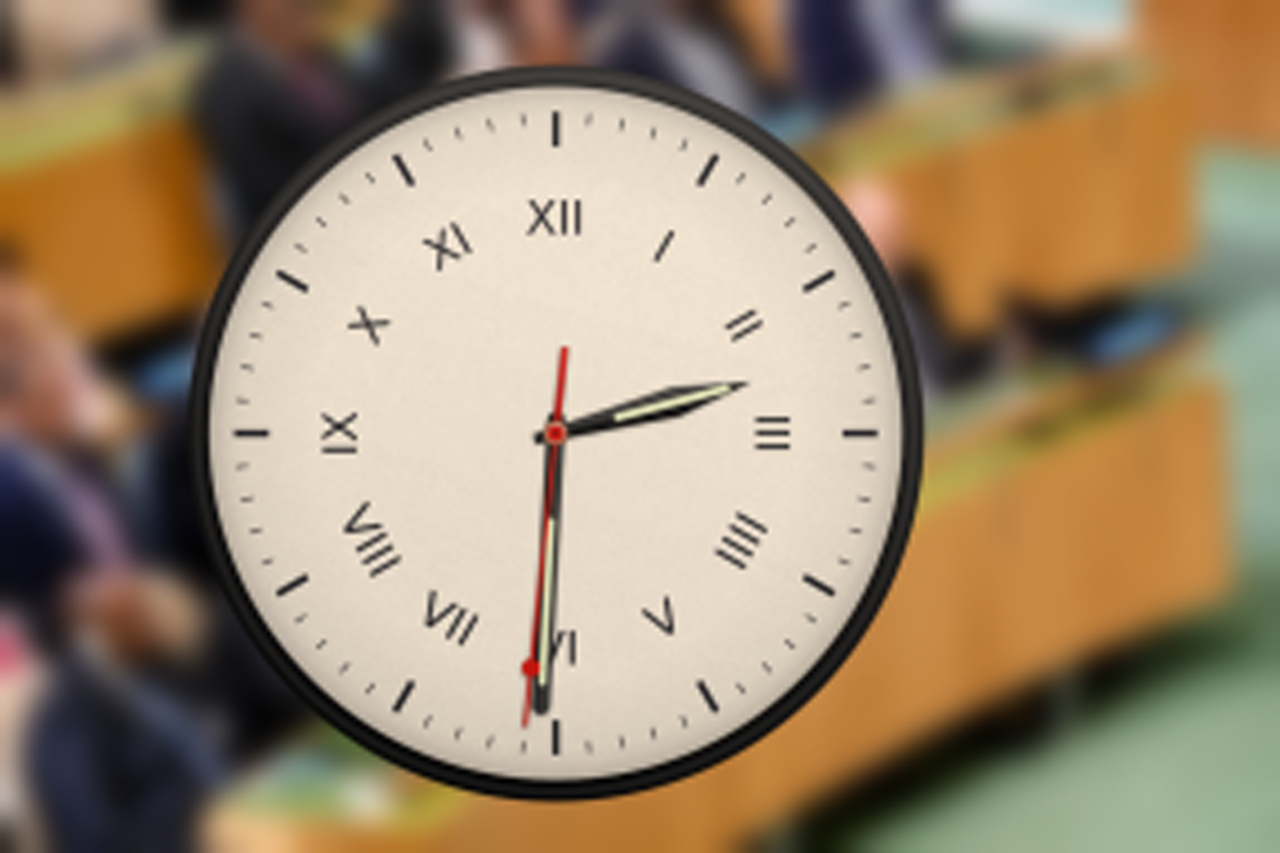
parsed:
**2:30:31**
